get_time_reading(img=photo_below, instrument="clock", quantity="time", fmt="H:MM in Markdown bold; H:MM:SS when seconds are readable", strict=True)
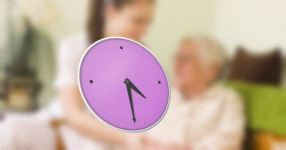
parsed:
**4:30**
